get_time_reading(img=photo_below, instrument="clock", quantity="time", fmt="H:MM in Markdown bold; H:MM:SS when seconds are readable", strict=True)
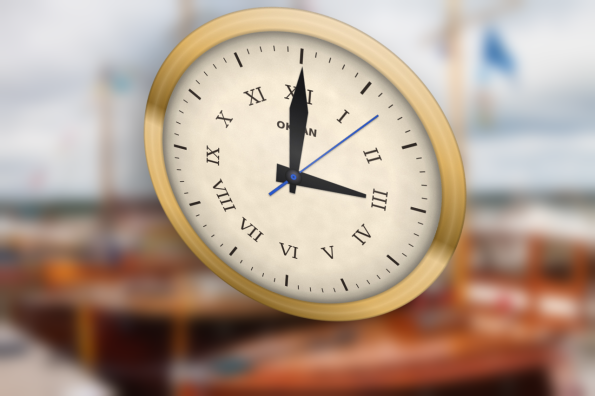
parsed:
**3:00:07**
